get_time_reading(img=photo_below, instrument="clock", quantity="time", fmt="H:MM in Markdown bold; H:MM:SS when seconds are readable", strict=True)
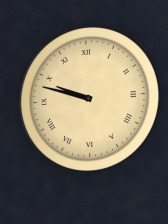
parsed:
**9:48**
